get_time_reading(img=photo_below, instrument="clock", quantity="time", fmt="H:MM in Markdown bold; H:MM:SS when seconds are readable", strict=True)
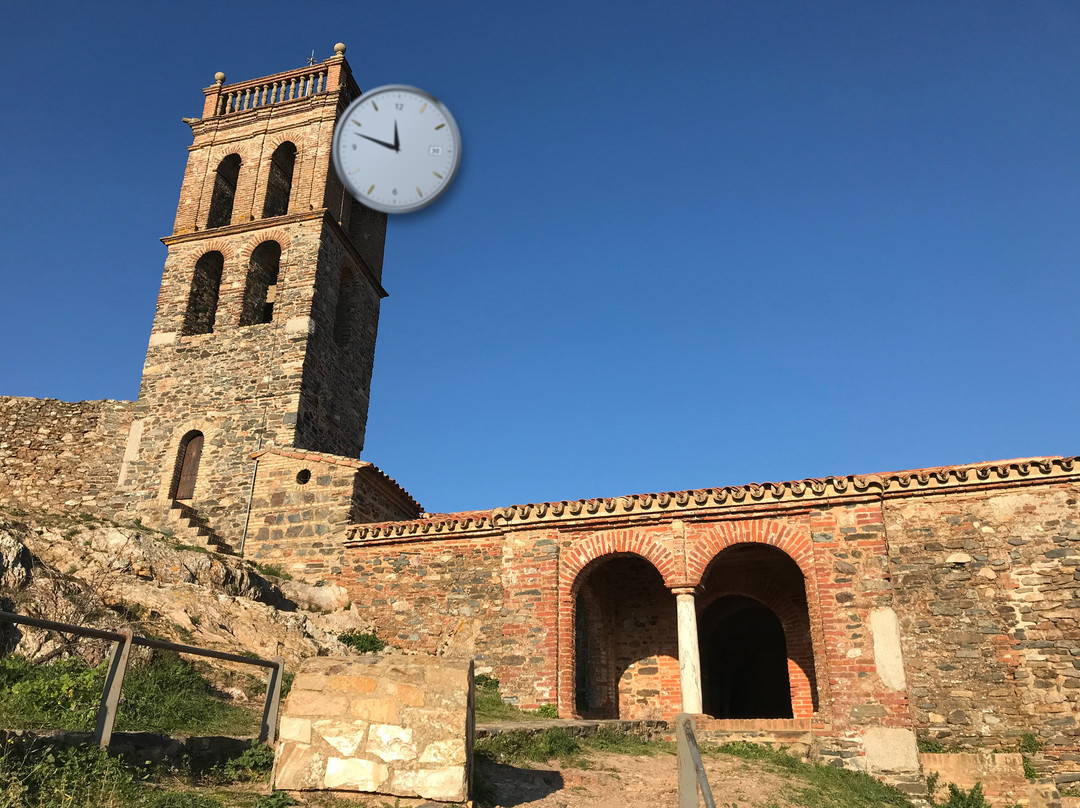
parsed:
**11:48**
